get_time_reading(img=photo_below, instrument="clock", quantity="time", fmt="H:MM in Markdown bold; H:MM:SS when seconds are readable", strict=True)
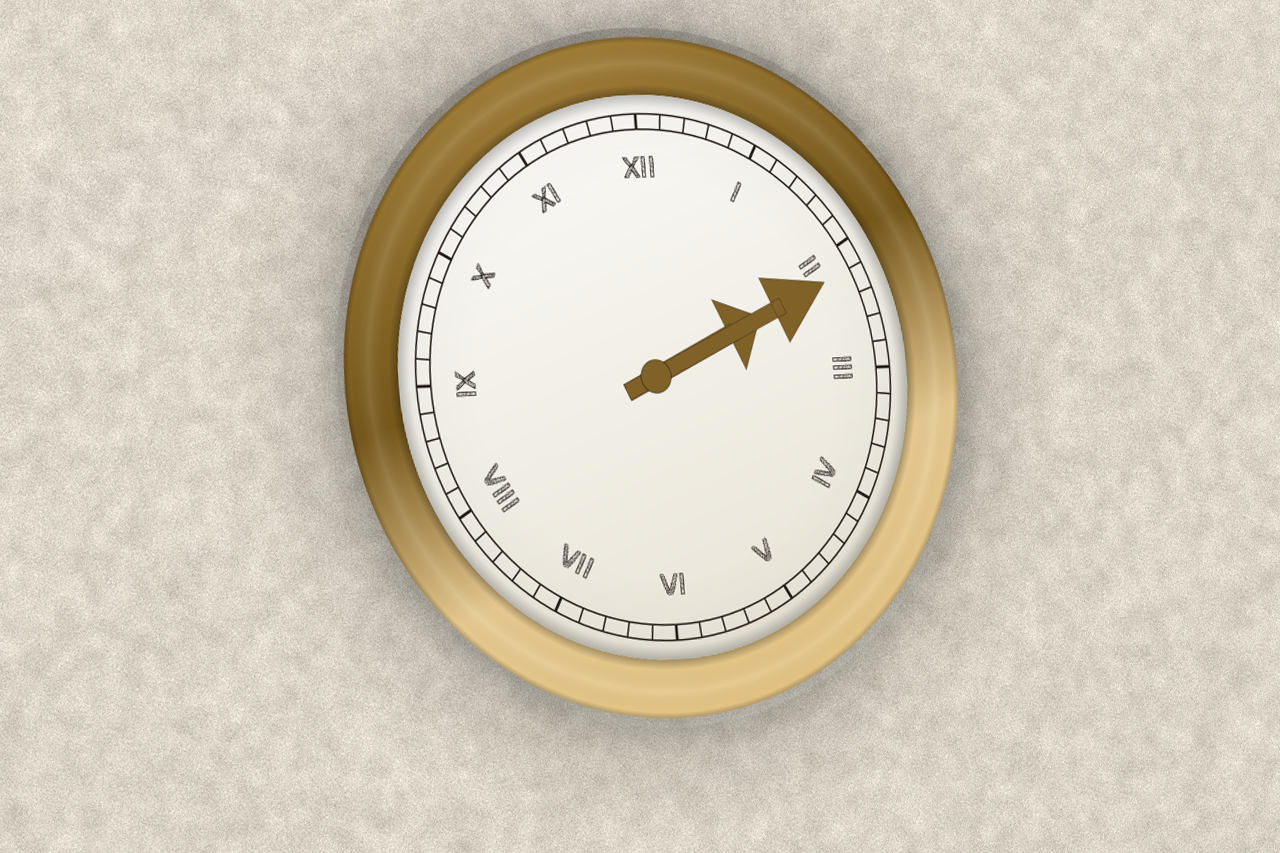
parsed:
**2:11**
